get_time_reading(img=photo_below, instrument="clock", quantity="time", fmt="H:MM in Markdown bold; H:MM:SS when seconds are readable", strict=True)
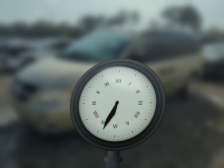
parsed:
**6:34**
